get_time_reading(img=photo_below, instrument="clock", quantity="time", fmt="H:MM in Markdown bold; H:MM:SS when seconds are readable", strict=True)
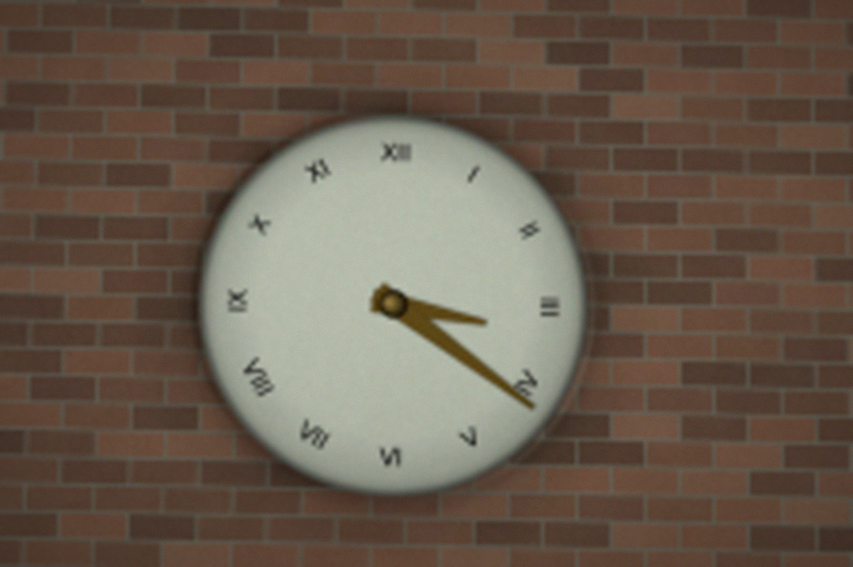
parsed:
**3:21**
